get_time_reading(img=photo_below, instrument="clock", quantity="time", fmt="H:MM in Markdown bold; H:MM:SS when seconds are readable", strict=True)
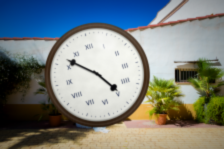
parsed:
**4:52**
